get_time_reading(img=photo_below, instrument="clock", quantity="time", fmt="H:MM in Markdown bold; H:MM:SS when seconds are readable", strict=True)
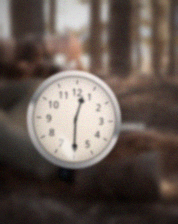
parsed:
**12:30**
